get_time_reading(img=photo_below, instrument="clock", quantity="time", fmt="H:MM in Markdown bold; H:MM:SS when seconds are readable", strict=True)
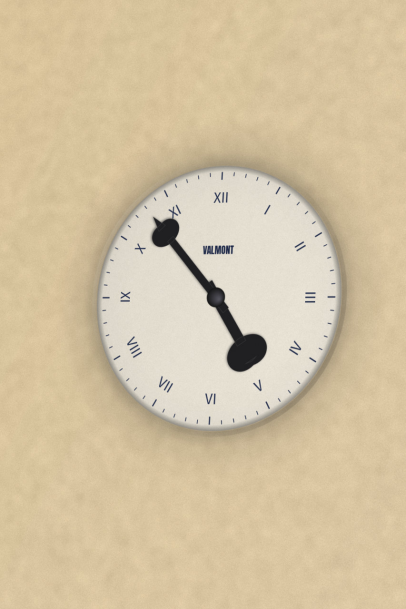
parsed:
**4:53**
